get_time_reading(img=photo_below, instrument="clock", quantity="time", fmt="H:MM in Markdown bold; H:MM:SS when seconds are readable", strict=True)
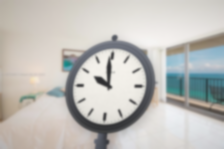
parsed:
**9:59**
